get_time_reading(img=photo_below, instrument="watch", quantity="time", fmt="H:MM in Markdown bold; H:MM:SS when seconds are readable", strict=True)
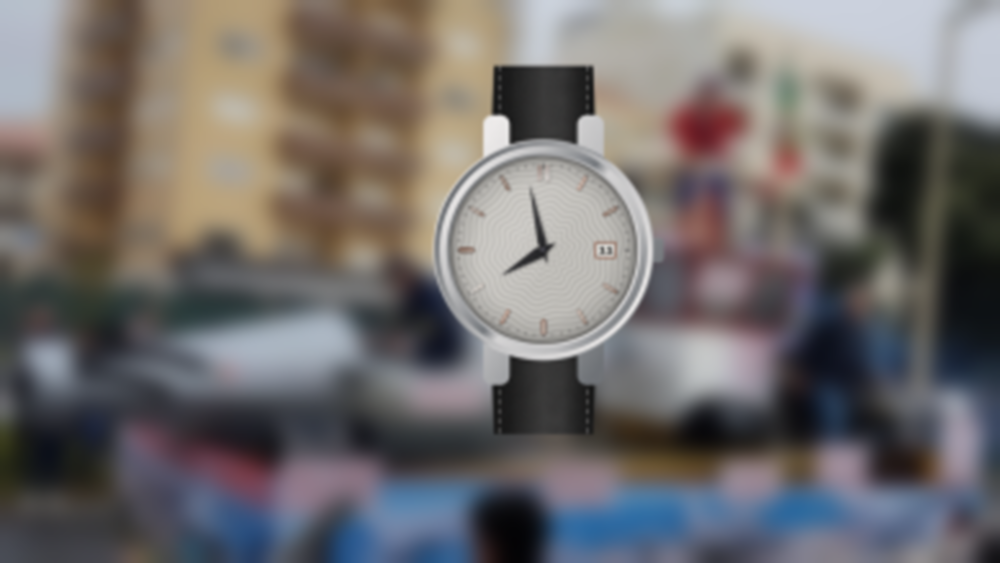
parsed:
**7:58**
